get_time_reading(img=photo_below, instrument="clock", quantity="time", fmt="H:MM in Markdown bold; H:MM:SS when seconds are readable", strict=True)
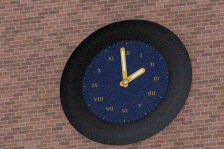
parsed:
**1:59**
